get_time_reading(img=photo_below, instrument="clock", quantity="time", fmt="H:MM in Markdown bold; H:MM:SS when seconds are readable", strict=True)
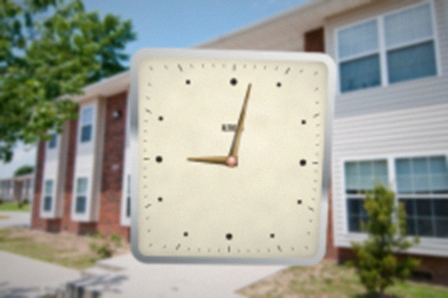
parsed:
**9:02**
